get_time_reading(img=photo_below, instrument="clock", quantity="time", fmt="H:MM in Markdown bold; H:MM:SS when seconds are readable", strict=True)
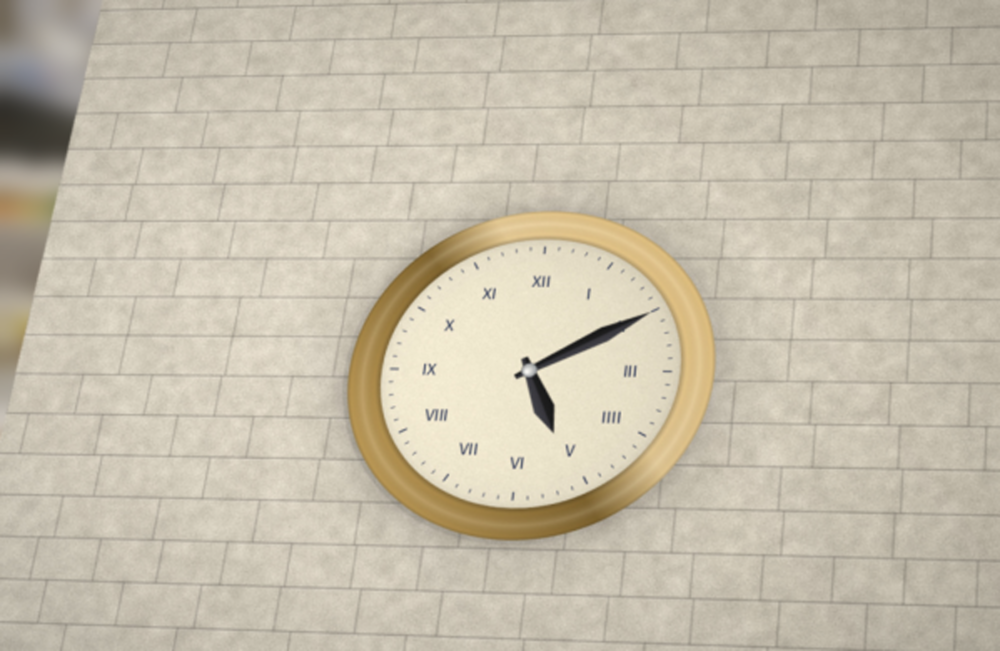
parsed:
**5:10**
